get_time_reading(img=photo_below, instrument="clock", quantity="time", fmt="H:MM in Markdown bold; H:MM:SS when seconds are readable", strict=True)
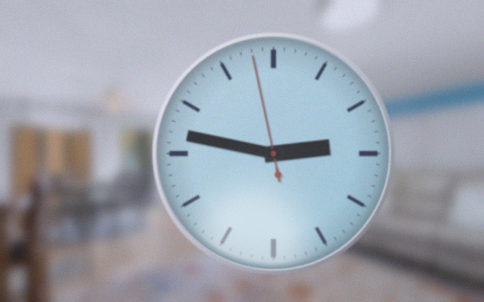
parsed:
**2:46:58**
